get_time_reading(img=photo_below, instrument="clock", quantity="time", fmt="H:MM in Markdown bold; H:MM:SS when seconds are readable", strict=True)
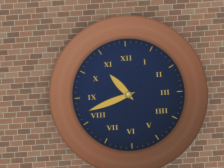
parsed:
**10:42**
